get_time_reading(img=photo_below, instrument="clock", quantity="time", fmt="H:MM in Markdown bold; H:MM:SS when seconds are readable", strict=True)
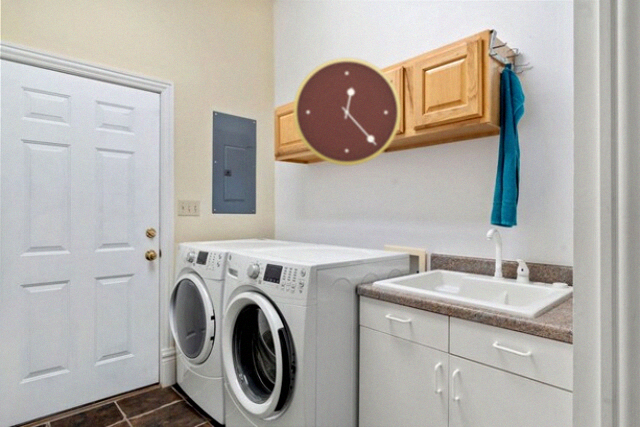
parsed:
**12:23**
